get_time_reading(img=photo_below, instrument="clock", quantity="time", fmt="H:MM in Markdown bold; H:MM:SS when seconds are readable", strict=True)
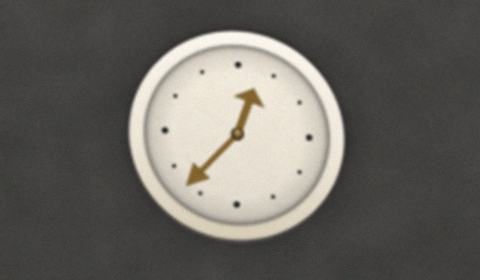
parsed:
**12:37**
